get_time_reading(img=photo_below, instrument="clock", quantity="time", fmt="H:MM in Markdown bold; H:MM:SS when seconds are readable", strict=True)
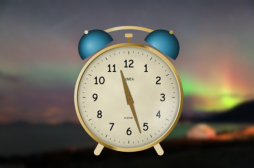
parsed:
**11:27**
